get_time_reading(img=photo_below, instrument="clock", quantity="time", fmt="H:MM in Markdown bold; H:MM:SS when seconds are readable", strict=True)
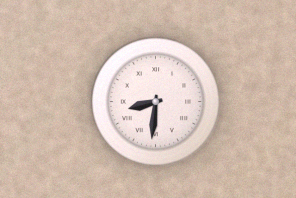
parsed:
**8:31**
